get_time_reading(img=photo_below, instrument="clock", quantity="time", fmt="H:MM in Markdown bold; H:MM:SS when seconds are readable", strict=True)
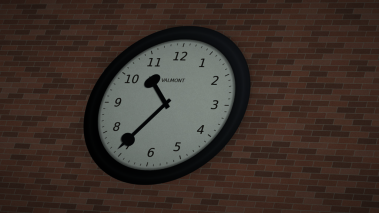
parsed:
**10:36**
